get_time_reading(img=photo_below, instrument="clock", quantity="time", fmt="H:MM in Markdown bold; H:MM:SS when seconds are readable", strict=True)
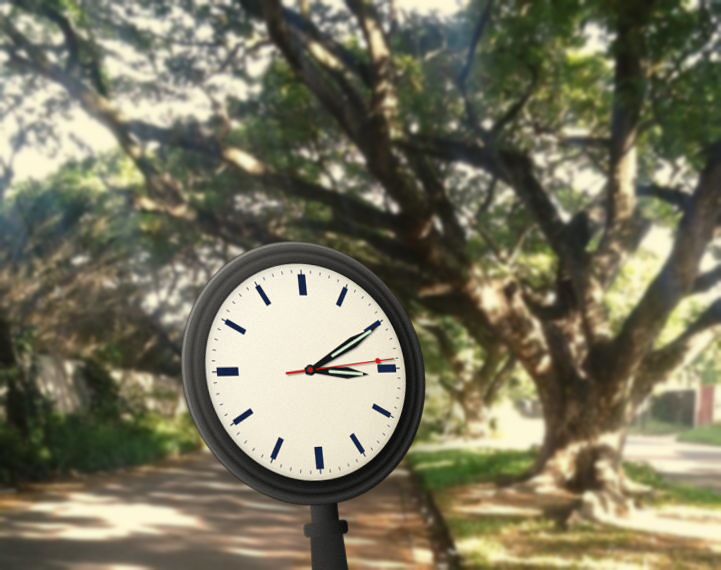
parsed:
**3:10:14**
